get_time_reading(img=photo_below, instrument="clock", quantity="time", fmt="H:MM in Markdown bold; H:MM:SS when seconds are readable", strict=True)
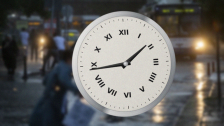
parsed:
**1:44**
